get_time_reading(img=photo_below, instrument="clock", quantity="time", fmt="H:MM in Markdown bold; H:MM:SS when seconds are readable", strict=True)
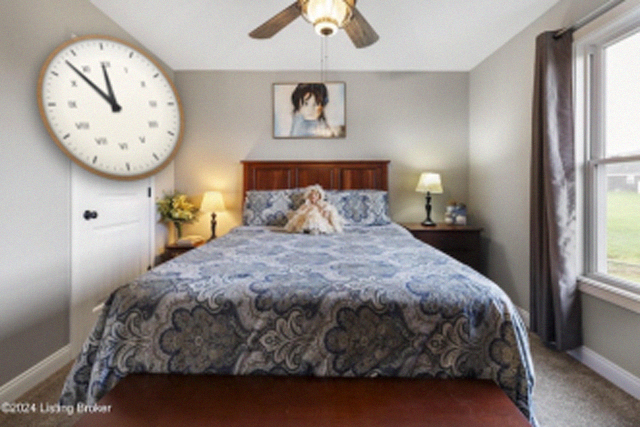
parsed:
**11:53**
